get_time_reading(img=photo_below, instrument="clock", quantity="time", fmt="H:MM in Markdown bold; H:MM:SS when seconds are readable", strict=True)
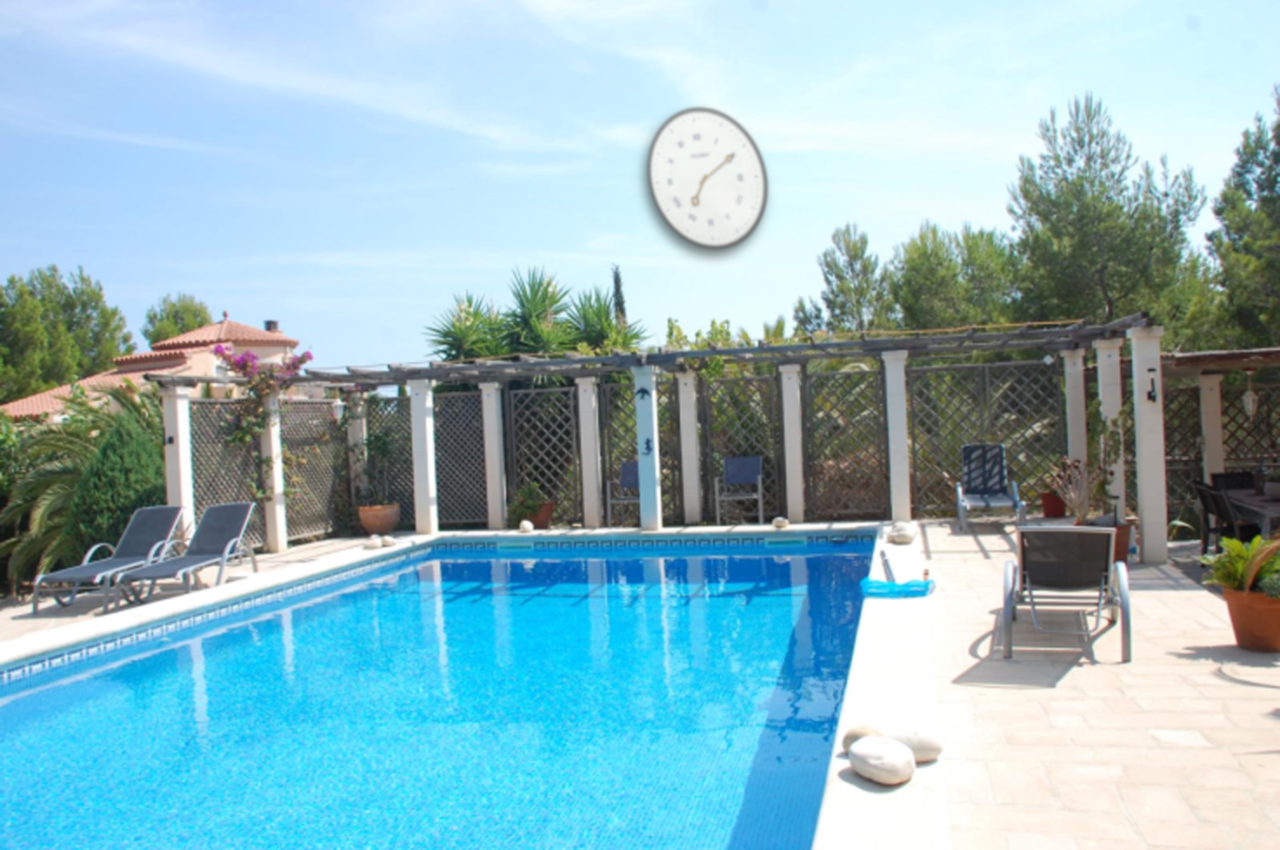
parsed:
**7:10**
